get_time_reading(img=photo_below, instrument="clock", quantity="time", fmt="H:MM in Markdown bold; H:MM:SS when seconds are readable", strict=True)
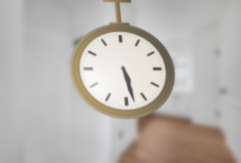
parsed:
**5:28**
